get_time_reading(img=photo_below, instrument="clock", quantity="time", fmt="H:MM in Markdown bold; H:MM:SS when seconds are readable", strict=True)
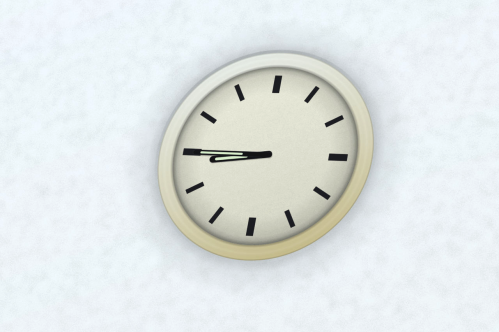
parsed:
**8:45**
